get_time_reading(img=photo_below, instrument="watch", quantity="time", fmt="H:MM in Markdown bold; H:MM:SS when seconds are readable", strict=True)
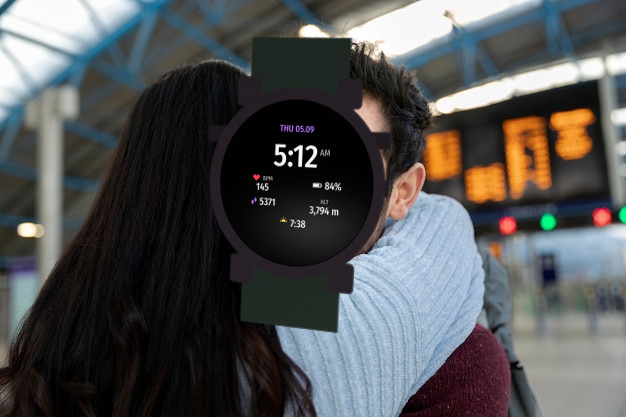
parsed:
**5:12**
